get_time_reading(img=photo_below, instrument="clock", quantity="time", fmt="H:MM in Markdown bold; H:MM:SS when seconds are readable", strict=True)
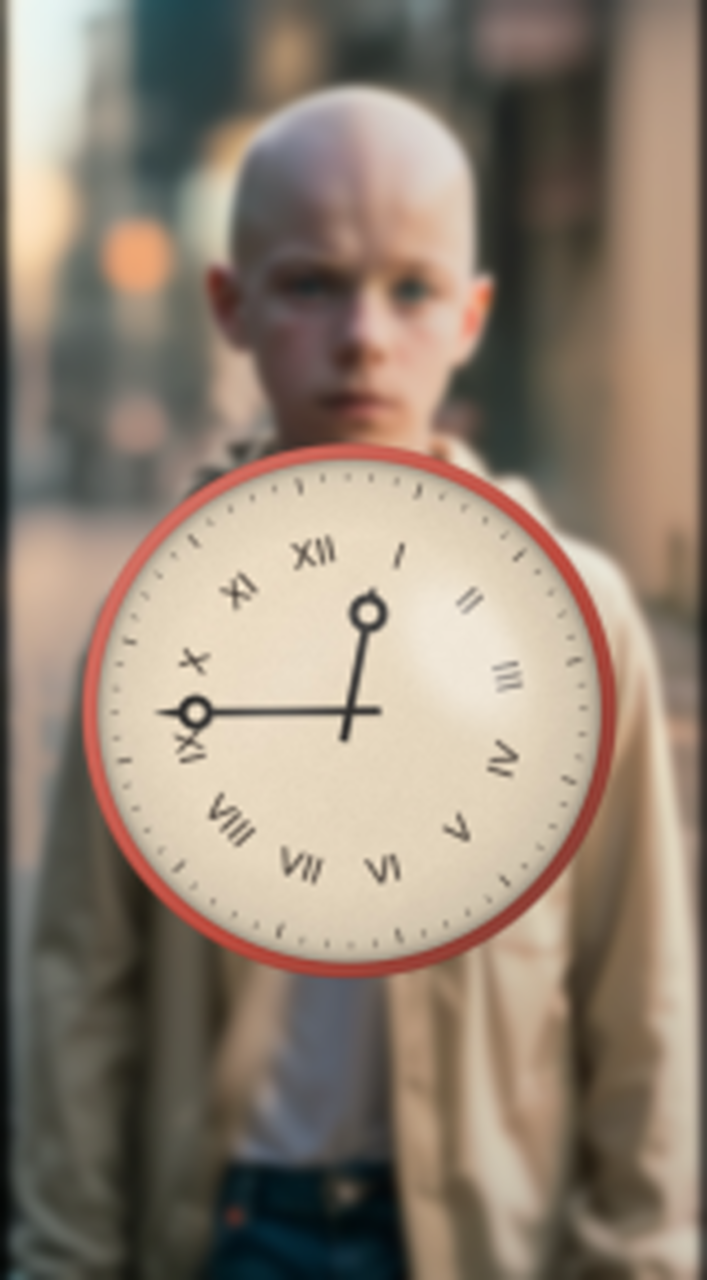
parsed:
**12:47**
